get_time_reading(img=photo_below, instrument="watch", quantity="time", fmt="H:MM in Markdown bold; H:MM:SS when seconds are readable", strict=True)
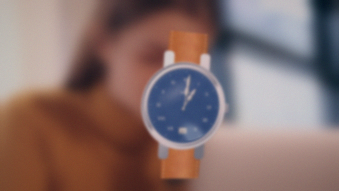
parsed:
**1:01**
